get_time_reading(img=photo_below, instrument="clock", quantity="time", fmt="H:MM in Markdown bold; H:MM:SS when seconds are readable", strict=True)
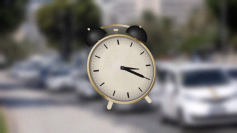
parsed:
**3:20**
